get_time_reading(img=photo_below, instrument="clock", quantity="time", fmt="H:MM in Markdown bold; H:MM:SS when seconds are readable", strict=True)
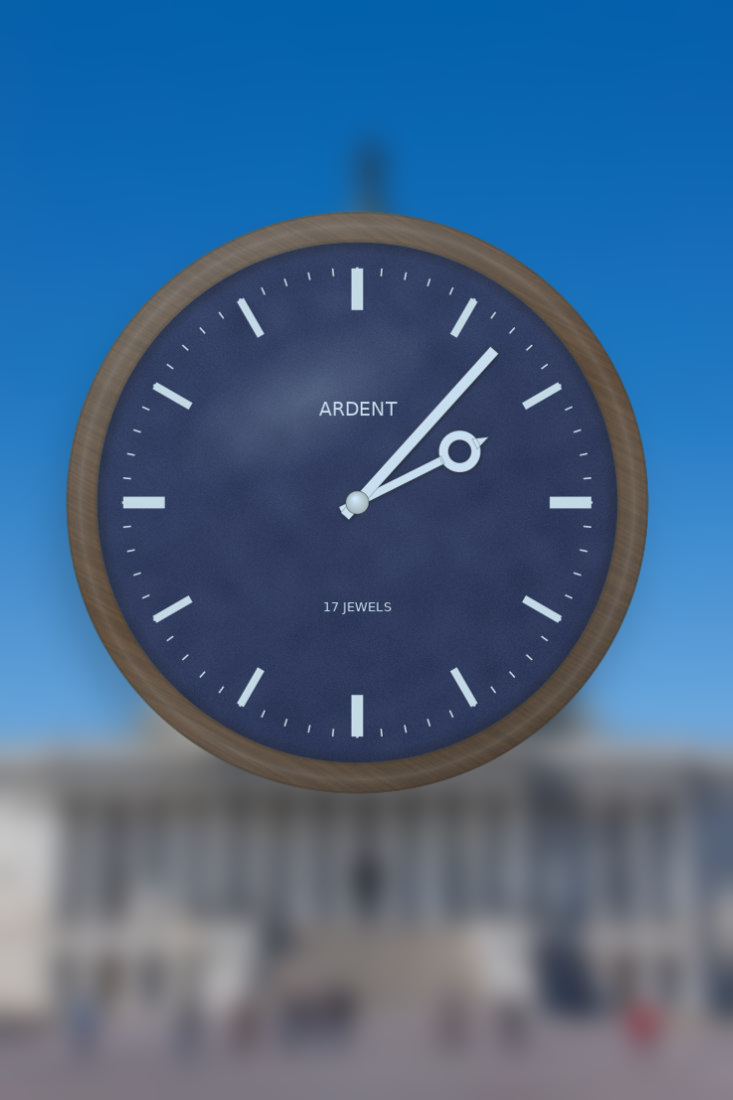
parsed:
**2:07**
